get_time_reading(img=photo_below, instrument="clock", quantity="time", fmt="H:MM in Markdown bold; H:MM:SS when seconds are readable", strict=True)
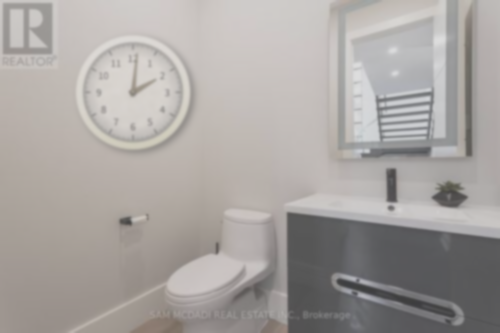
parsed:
**2:01**
